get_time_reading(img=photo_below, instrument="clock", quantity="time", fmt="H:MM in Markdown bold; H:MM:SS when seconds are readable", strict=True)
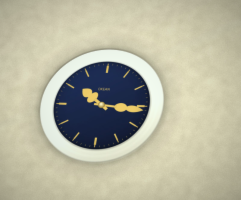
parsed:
**10:16**
